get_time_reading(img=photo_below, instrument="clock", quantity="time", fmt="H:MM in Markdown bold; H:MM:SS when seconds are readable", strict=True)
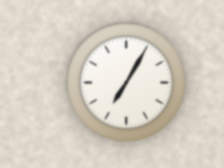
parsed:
**7:05**
